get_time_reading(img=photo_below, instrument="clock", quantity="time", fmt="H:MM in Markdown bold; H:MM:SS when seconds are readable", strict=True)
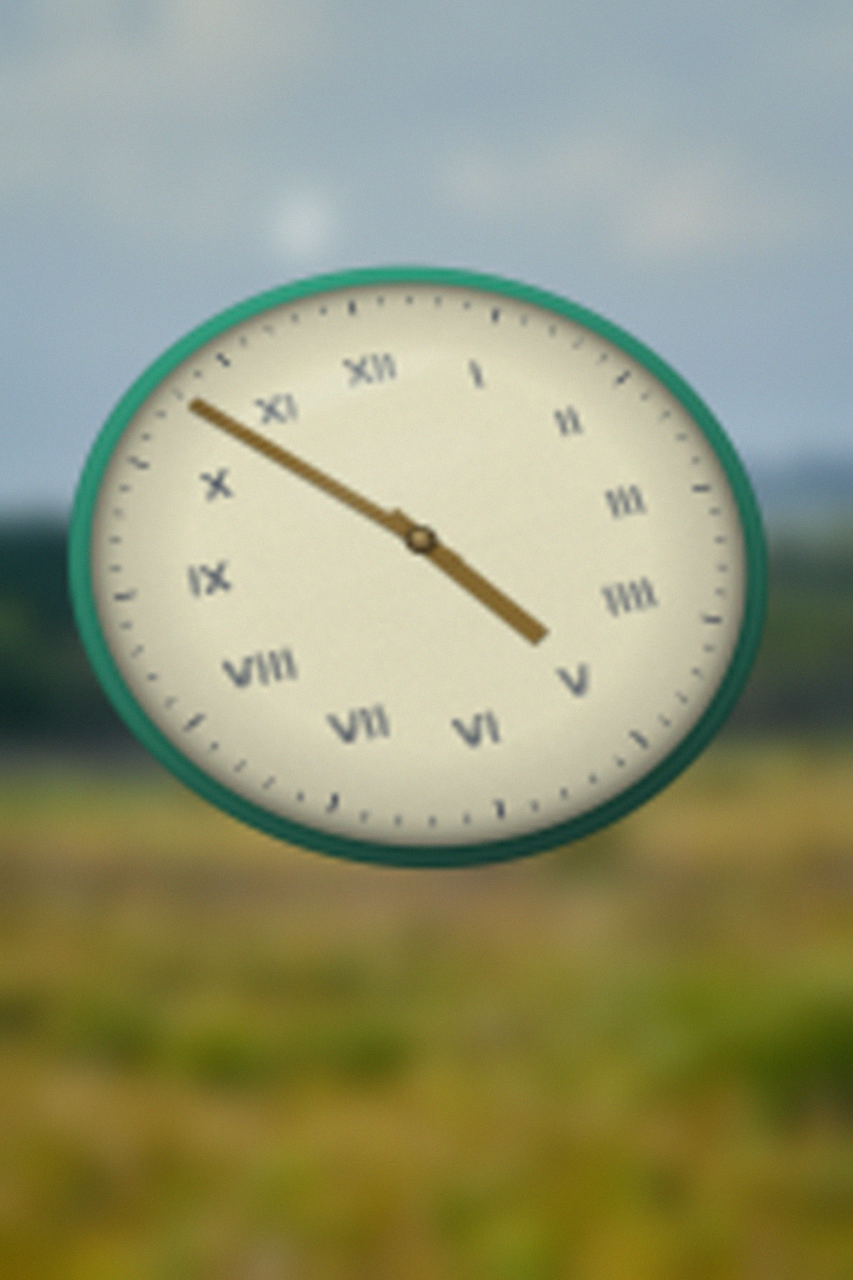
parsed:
**4:53**
